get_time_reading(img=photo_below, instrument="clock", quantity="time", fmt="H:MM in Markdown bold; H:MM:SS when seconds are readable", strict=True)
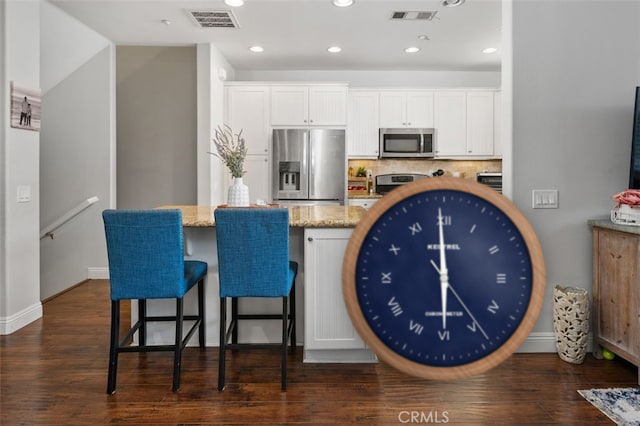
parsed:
**5:59:24**
